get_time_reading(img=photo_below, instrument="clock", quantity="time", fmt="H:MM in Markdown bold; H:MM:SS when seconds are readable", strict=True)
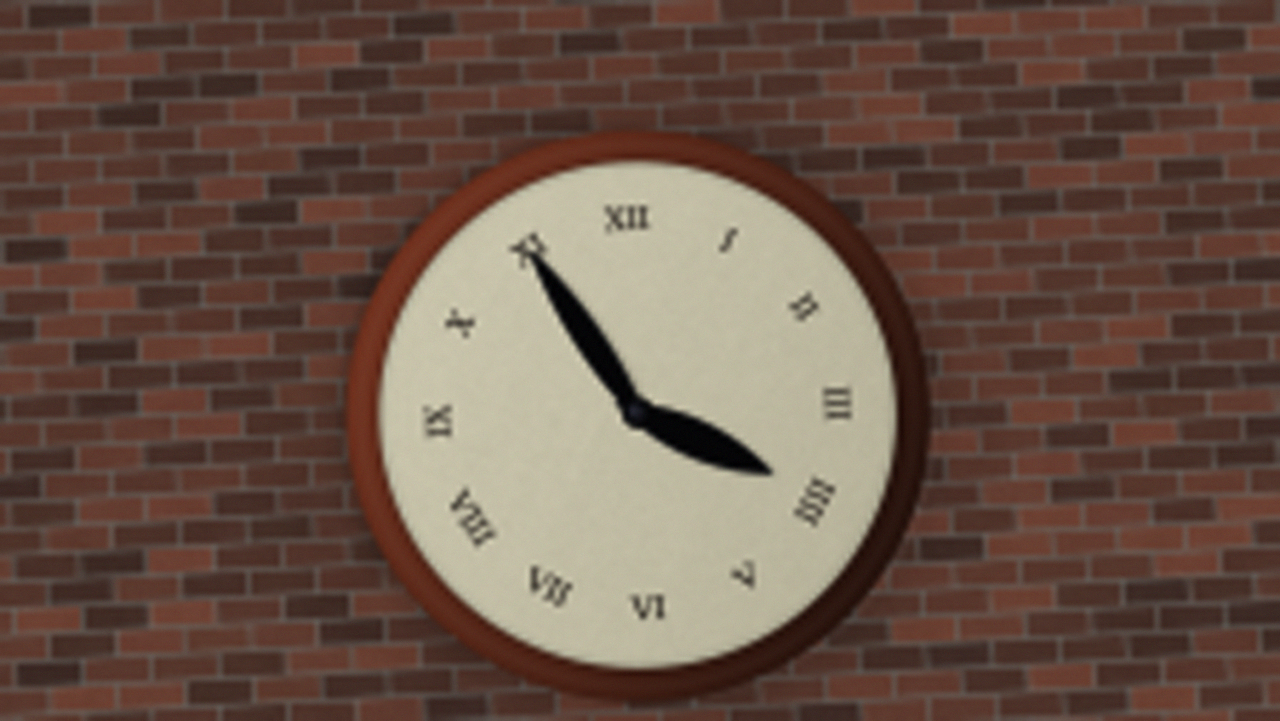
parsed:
**3:55**
